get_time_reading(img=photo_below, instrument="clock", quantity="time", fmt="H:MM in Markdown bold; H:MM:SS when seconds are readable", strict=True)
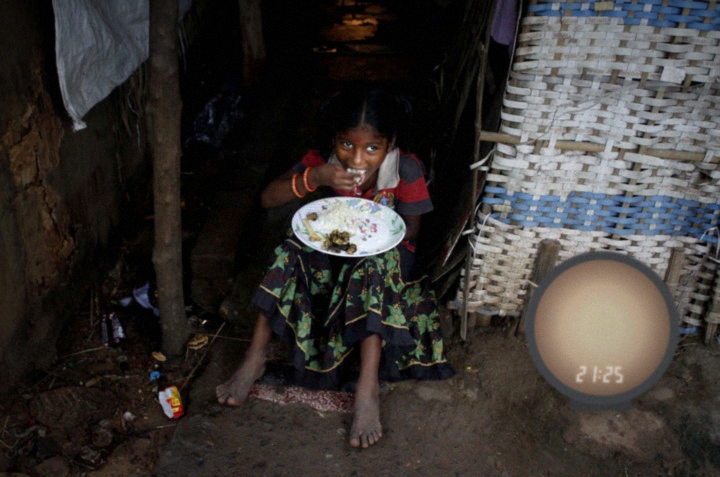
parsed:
**21:25**
